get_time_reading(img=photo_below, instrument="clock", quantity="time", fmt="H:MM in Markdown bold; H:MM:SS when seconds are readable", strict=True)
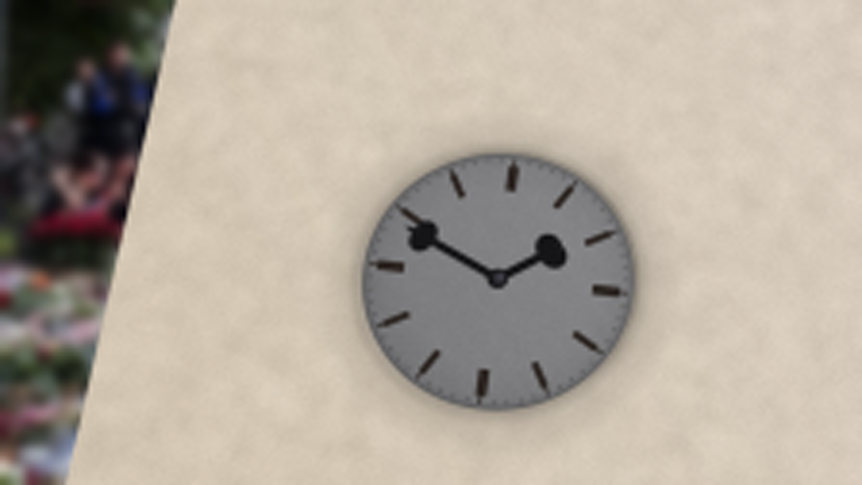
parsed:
**1:49**
